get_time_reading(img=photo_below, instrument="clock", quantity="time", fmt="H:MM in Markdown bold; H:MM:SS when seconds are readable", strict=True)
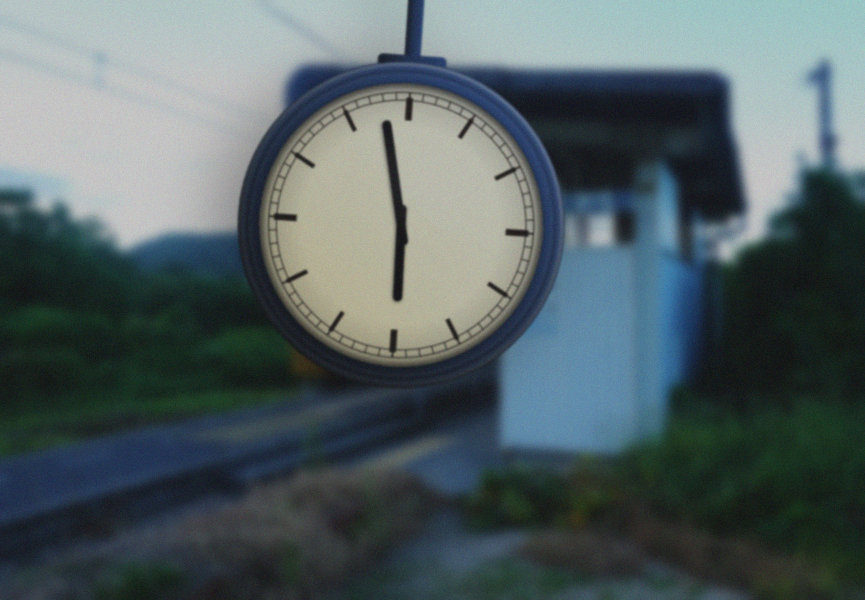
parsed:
**5:58**
